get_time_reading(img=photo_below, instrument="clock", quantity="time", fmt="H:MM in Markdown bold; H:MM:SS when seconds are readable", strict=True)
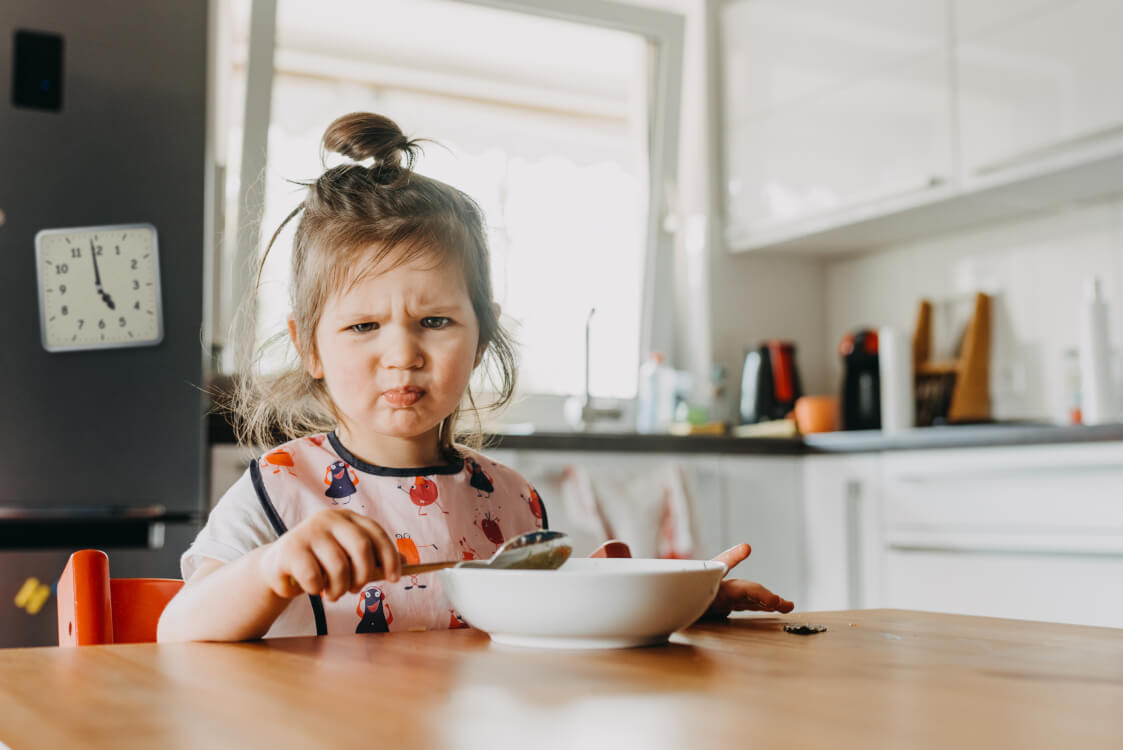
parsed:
**4:59**
